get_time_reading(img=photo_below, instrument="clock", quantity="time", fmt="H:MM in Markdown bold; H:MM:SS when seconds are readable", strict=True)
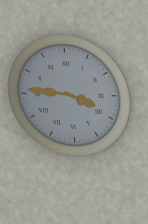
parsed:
**3:46**
